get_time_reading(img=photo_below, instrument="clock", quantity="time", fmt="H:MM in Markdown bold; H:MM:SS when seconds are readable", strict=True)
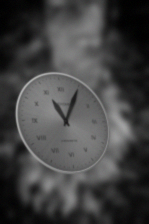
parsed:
**11:05**
